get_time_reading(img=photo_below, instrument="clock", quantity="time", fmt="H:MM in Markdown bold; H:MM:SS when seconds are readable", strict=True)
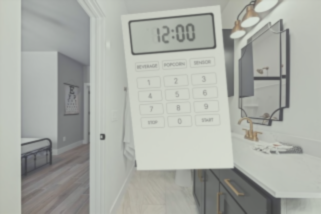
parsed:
**12:00**
